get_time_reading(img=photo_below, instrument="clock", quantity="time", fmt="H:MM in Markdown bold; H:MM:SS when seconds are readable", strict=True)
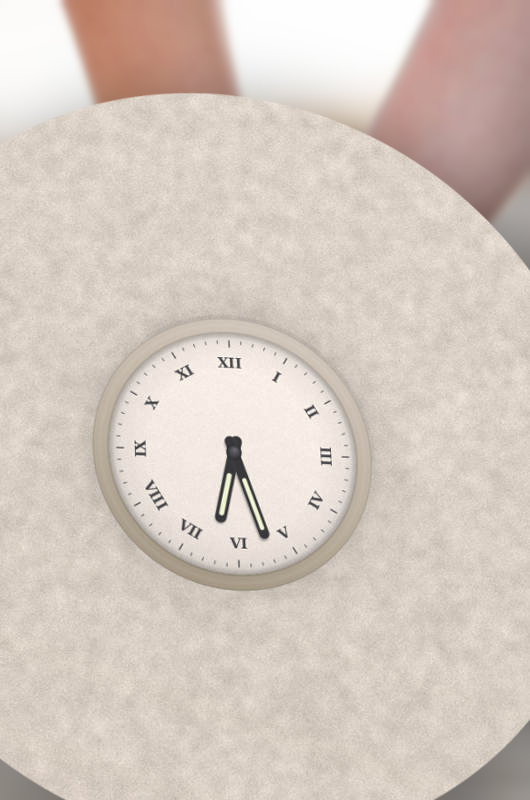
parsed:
**6:27**
